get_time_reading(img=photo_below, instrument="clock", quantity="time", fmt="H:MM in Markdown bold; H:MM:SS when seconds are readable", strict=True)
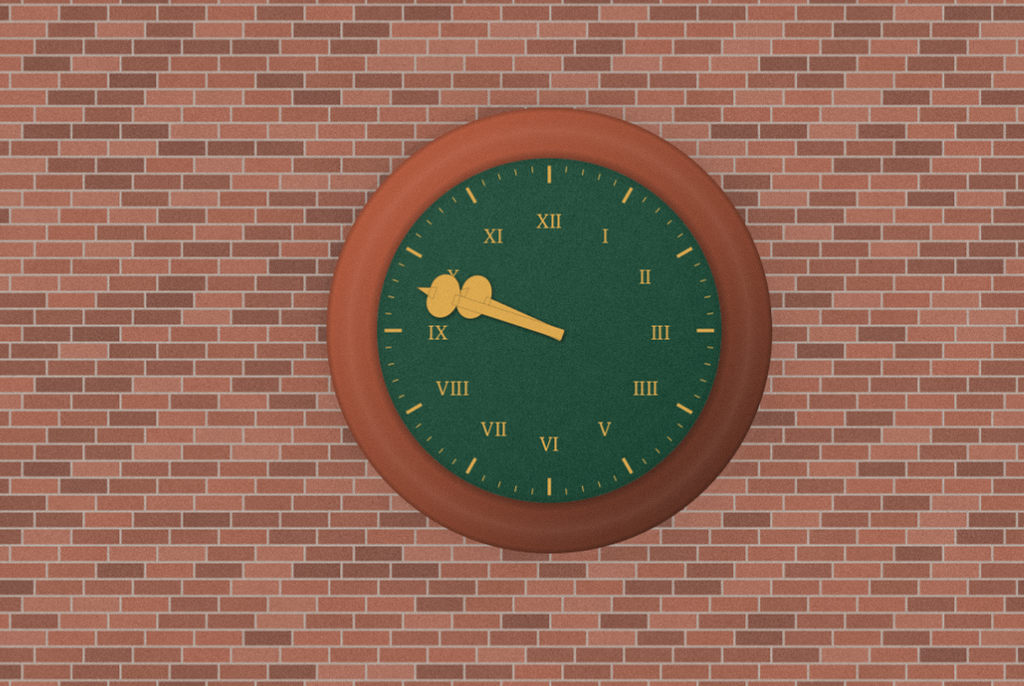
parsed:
**9:48**
